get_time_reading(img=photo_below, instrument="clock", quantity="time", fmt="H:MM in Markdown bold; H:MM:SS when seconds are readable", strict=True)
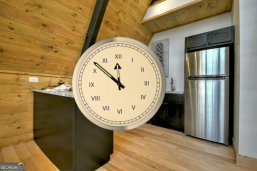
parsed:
**11:52**
